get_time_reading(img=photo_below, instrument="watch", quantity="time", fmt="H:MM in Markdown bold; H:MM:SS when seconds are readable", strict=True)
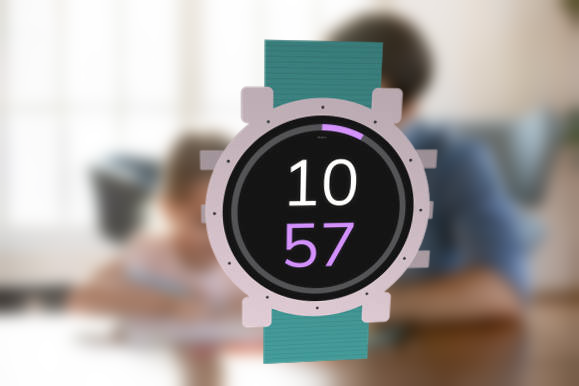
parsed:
**10:57**
